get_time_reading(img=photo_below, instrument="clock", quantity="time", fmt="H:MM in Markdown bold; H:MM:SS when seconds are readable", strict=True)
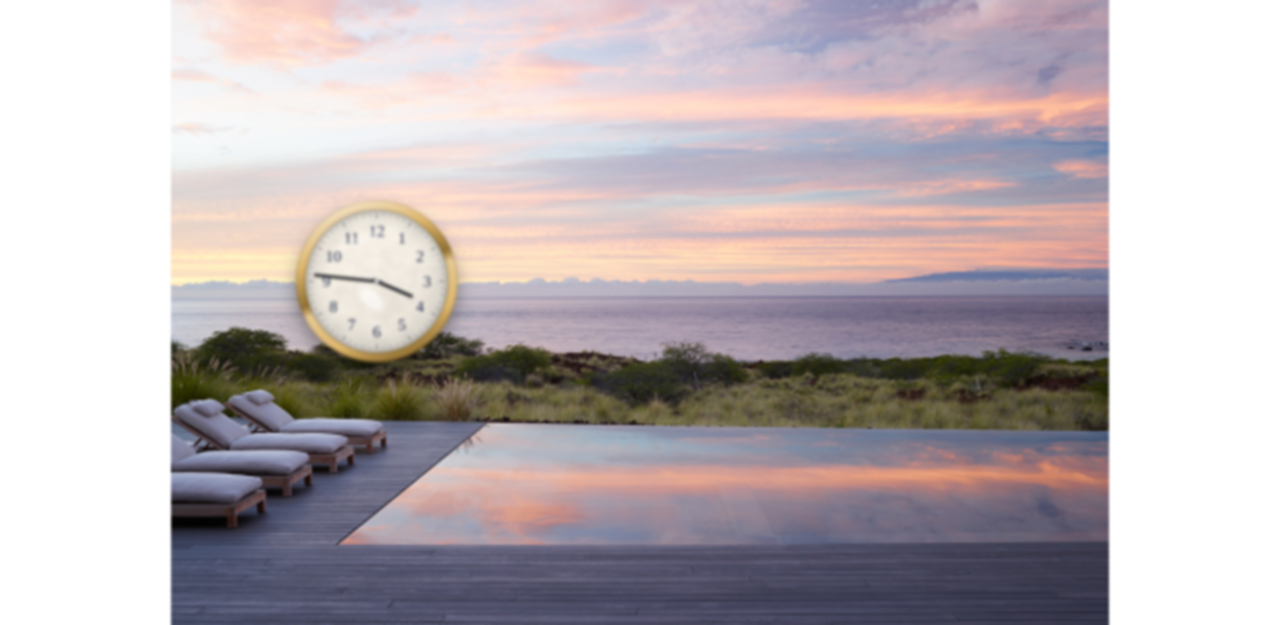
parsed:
**3:46**
